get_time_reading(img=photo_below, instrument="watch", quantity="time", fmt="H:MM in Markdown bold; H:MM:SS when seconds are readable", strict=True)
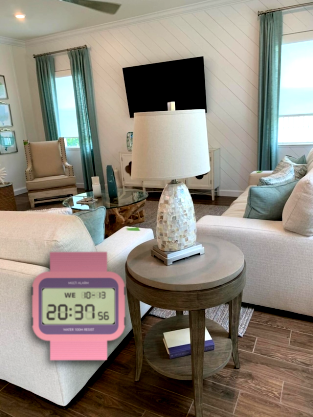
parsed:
**20:37**
